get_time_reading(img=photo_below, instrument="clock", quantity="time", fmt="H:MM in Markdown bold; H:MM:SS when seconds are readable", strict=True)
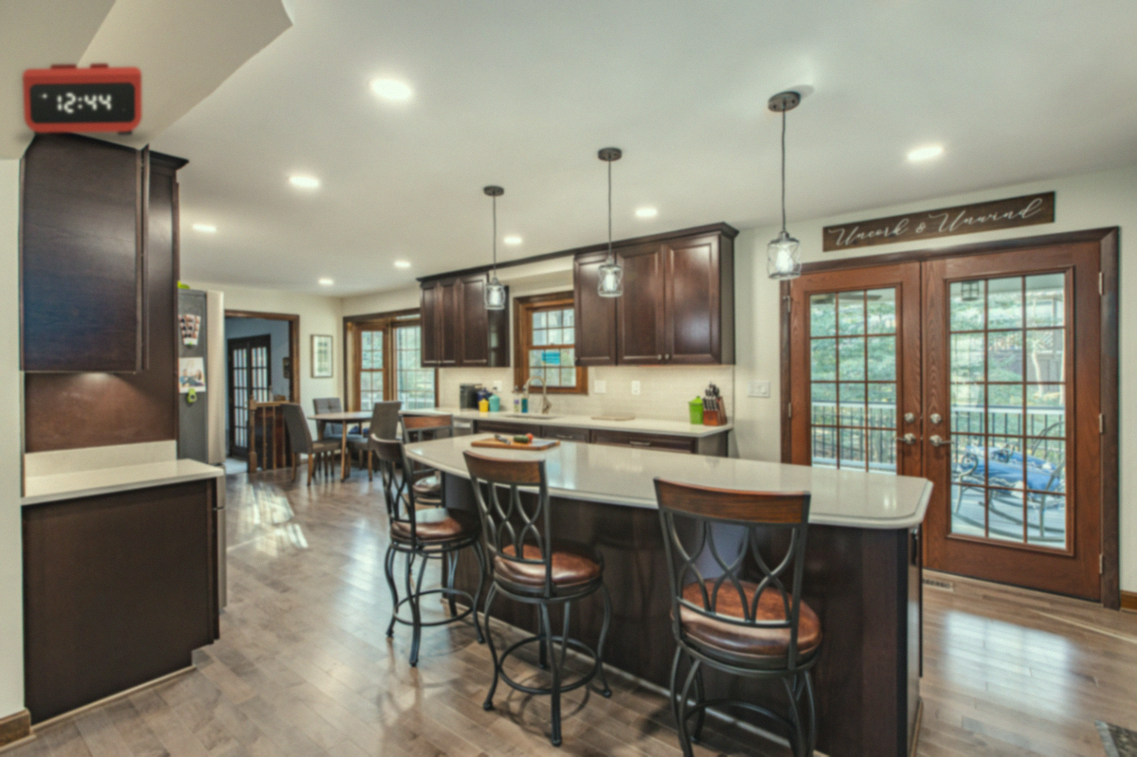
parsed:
**12:44**
